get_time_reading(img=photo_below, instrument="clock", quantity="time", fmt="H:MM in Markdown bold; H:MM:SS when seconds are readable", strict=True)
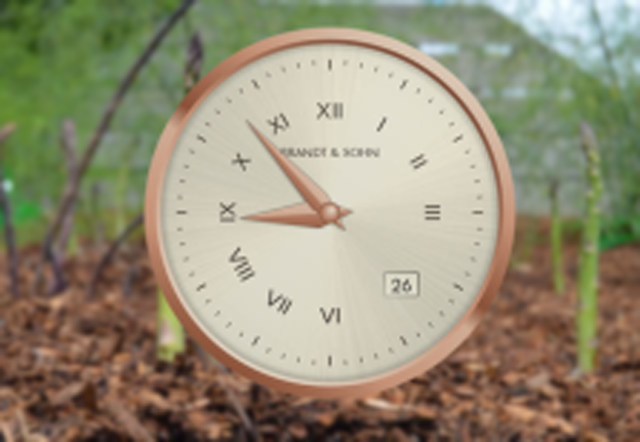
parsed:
**8:53**
